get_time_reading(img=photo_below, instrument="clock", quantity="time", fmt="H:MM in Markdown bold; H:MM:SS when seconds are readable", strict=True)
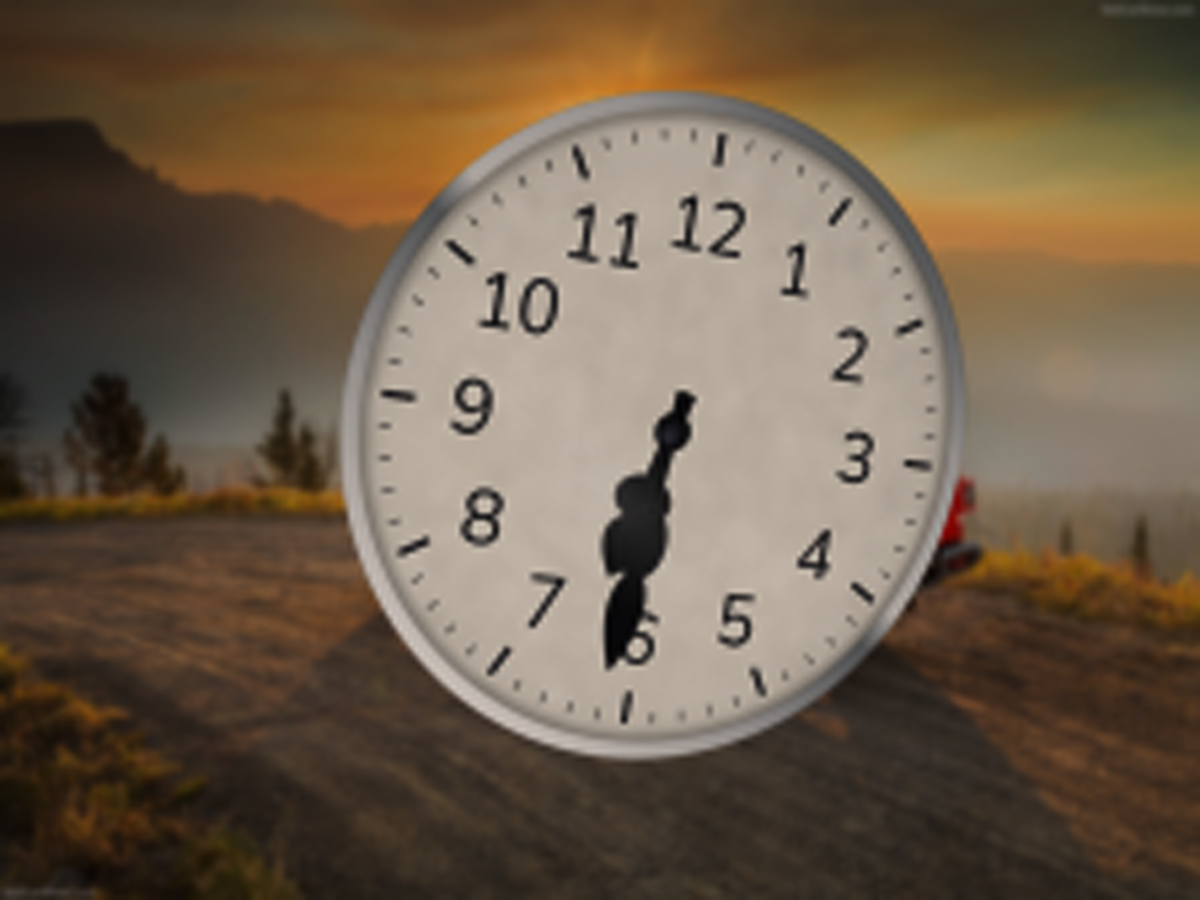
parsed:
**6:31**
